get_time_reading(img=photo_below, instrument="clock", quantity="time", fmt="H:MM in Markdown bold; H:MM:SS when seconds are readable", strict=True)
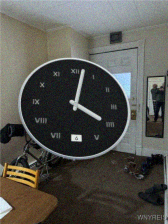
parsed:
**4:02**
